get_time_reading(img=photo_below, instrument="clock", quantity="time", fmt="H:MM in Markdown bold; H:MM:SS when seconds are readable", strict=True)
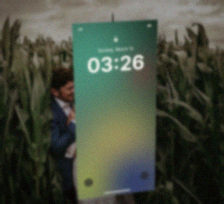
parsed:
**3:26**
